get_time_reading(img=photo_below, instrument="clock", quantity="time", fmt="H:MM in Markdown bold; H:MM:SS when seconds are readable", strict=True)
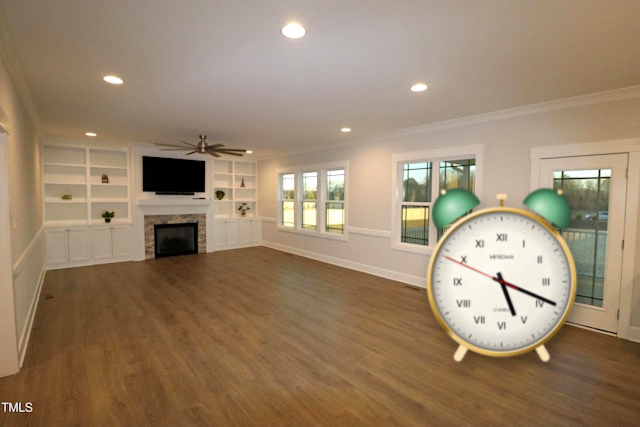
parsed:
**5:18:49**
